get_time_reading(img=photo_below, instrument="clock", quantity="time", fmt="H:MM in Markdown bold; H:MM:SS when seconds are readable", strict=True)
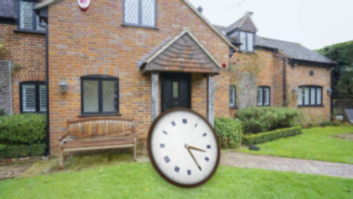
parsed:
**3:25**
